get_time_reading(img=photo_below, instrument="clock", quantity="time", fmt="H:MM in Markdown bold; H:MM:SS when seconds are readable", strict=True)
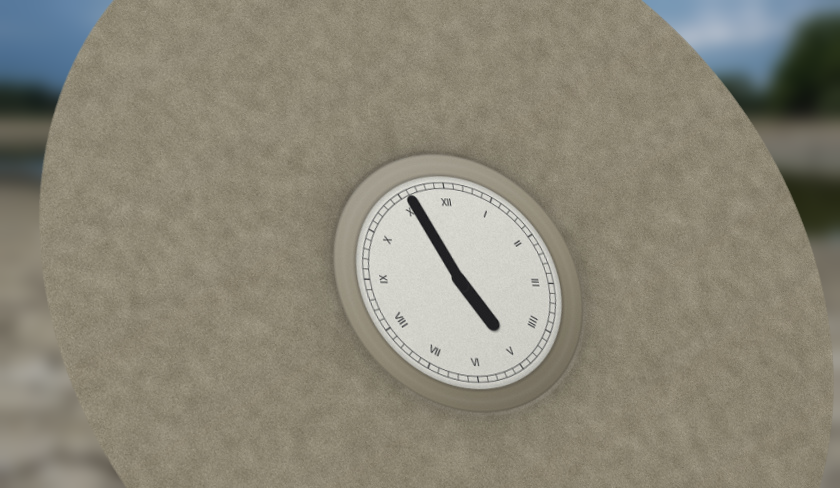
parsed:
**4:56**
